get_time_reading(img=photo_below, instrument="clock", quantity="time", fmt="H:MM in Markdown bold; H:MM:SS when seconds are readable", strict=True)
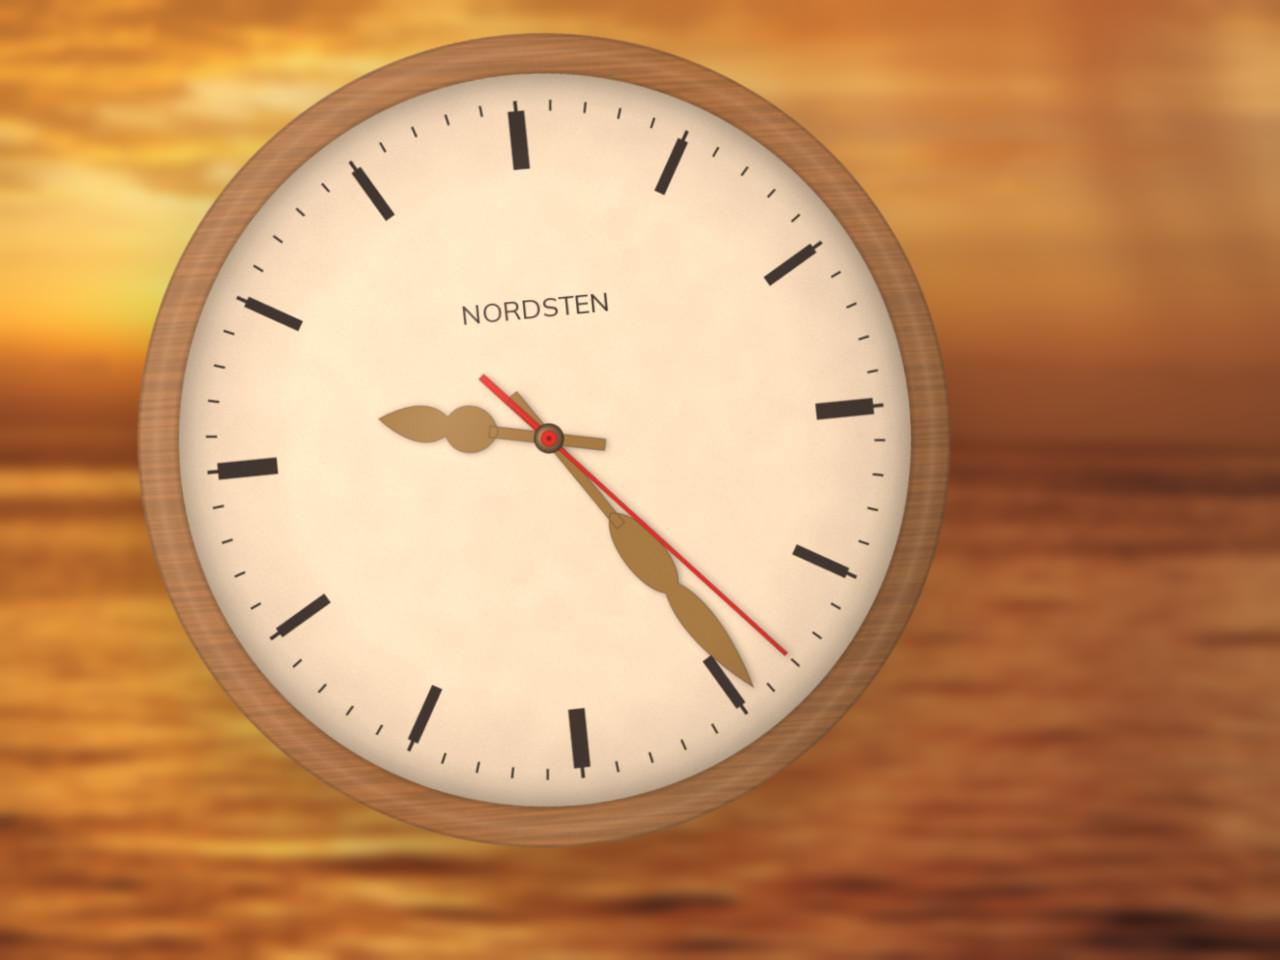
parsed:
**9:24:23**
